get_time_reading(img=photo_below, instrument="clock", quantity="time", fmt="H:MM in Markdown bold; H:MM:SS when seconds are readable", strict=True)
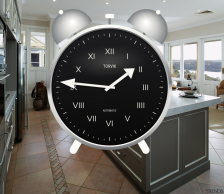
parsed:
**1:46**
